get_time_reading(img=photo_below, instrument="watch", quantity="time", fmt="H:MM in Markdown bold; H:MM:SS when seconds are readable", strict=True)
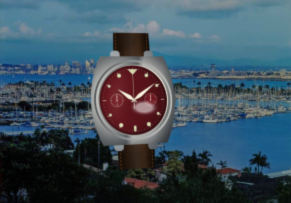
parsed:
**10:09**
